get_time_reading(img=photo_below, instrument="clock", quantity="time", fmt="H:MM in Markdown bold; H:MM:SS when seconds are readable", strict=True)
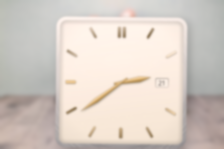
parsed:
**2:39**
